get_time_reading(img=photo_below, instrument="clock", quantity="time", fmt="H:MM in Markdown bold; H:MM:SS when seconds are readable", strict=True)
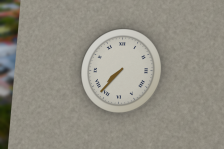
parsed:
**7:37**
